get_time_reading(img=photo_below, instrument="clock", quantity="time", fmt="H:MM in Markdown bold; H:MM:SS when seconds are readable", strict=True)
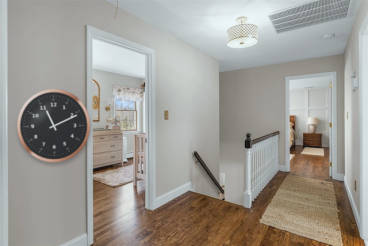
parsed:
**11:11**
